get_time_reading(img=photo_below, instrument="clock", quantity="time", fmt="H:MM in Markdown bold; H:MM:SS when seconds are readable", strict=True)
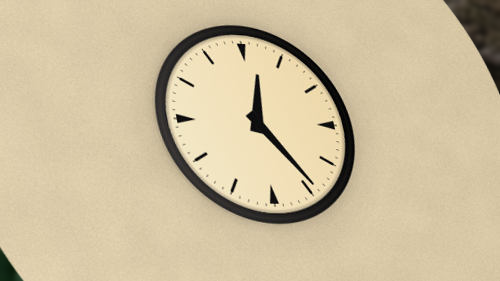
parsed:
**12:24**
